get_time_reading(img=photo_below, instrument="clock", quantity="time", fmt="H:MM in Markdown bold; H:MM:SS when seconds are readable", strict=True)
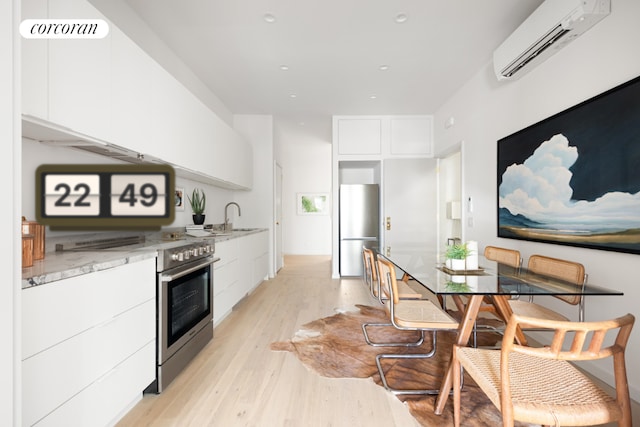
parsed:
**22:49**
